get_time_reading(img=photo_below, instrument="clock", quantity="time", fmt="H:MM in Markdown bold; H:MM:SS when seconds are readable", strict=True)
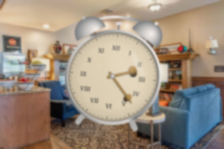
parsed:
**2:23**
